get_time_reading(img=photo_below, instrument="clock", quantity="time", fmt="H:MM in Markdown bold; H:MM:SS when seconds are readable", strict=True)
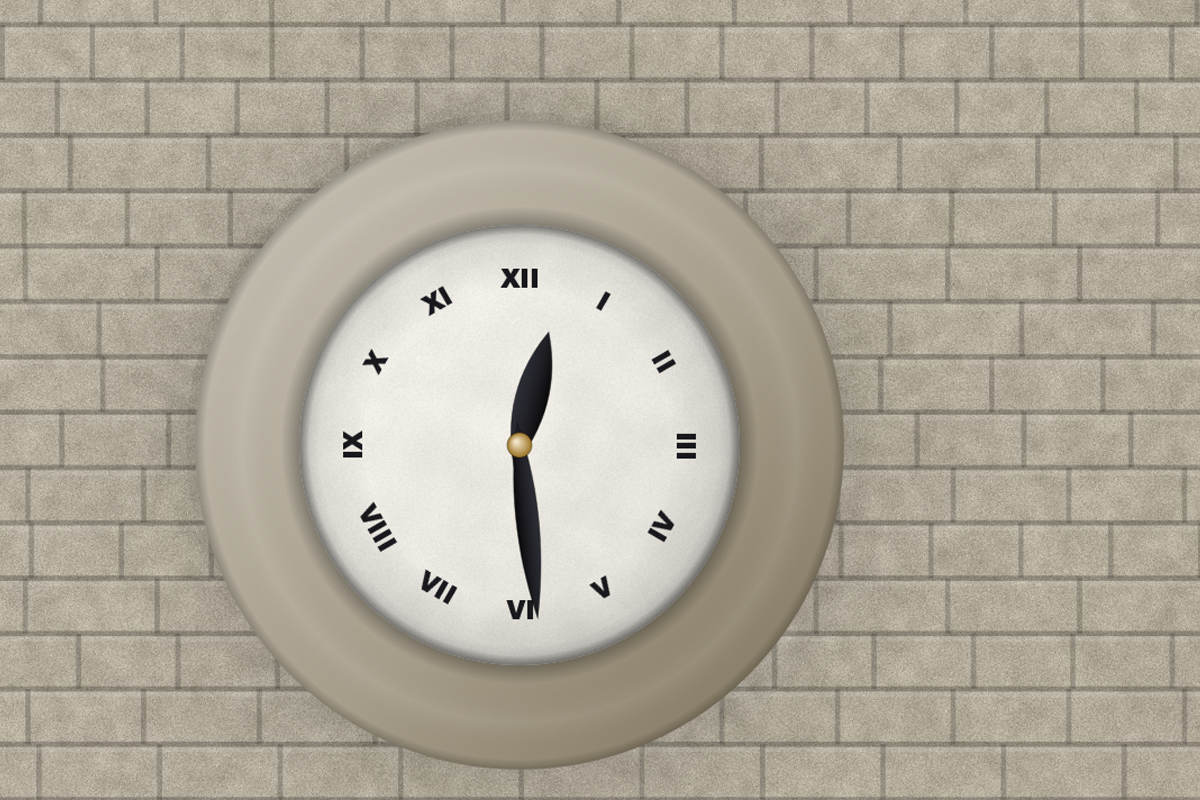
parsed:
**12:29**
